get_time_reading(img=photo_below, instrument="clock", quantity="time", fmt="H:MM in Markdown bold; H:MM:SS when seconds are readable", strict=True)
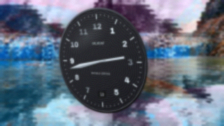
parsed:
**2:43**
